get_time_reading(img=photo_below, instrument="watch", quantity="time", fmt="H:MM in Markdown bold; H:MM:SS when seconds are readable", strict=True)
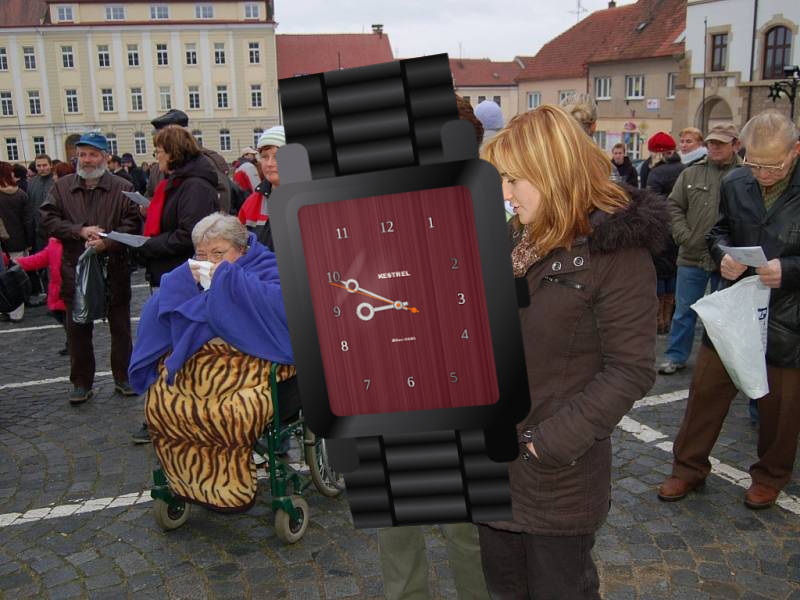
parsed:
**8:49:49**
